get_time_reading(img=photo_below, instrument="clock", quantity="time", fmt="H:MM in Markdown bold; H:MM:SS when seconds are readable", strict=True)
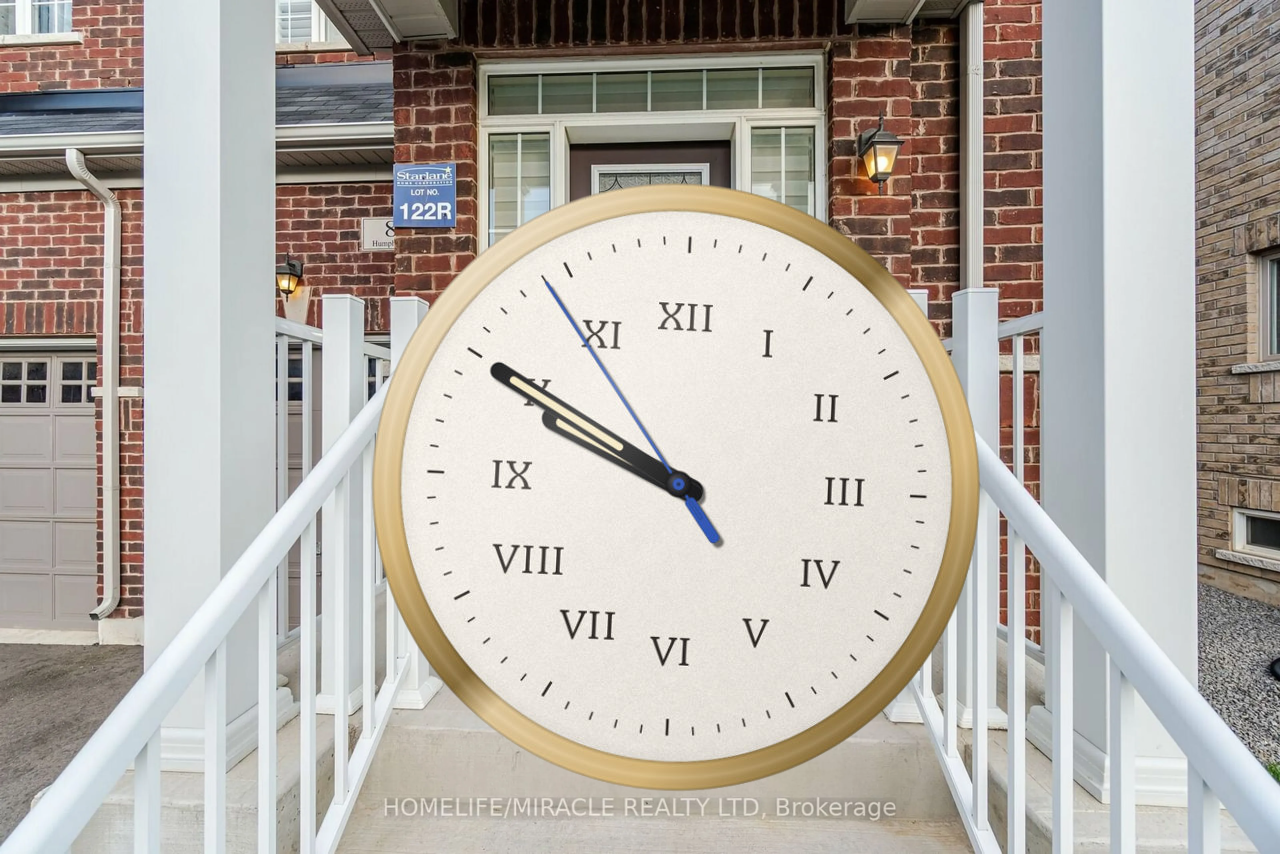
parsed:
**9:49:54**
